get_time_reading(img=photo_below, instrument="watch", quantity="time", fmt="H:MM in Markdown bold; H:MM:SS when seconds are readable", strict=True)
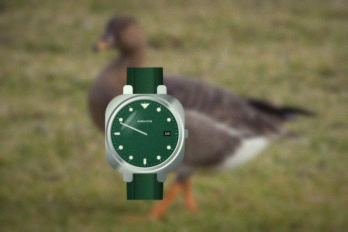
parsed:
**9:49**
